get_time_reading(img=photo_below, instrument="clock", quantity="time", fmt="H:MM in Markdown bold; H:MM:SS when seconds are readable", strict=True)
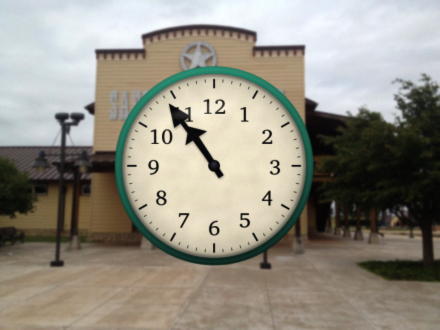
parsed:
**10:54**
